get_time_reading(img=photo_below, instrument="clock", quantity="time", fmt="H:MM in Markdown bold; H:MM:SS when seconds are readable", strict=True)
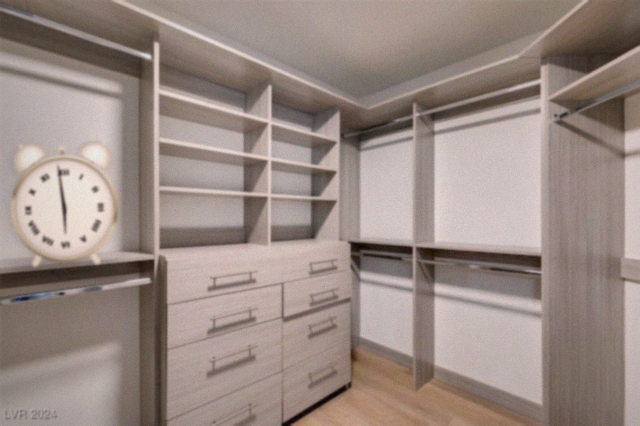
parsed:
**5:59**
